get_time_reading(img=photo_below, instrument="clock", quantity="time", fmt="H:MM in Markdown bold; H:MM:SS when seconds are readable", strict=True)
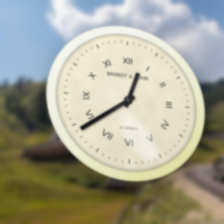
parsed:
**12:39**
